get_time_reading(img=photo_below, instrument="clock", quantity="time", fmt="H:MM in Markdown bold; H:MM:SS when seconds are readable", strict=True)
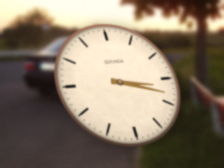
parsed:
**3:18**
